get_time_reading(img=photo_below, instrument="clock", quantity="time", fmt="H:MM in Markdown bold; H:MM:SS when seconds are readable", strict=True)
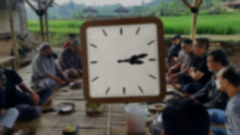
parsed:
**3:13**
